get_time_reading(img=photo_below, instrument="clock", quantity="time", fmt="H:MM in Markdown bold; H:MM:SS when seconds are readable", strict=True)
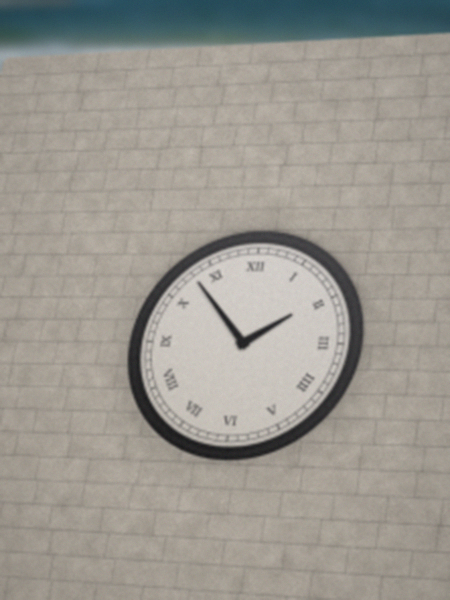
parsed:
**1:53**
